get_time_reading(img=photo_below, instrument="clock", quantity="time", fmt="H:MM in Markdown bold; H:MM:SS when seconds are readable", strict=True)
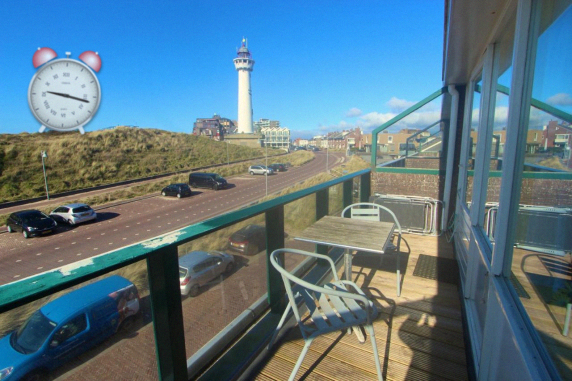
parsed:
**9:17**
